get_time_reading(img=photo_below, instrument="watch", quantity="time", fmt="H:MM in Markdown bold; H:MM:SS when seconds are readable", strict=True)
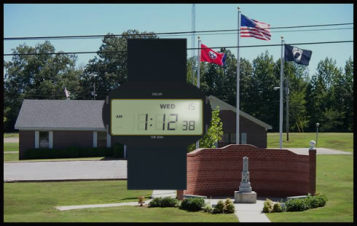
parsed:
**1:12:38**
